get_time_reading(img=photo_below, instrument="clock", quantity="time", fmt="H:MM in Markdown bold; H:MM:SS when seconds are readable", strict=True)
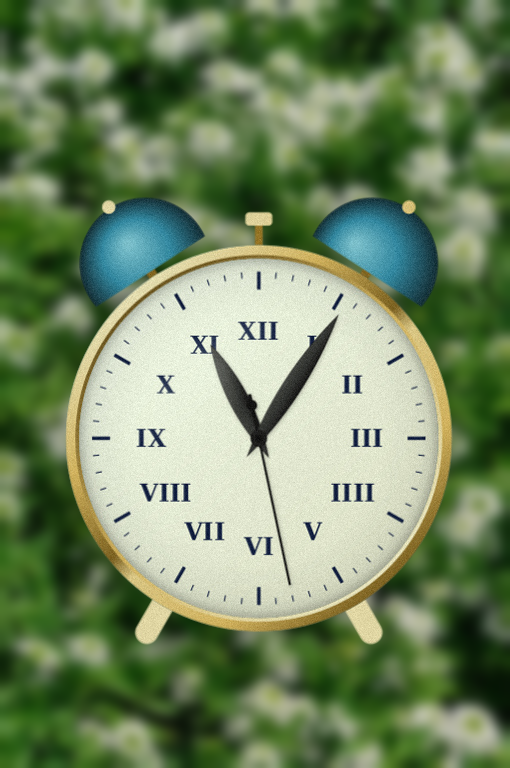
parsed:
**11:05:28**
